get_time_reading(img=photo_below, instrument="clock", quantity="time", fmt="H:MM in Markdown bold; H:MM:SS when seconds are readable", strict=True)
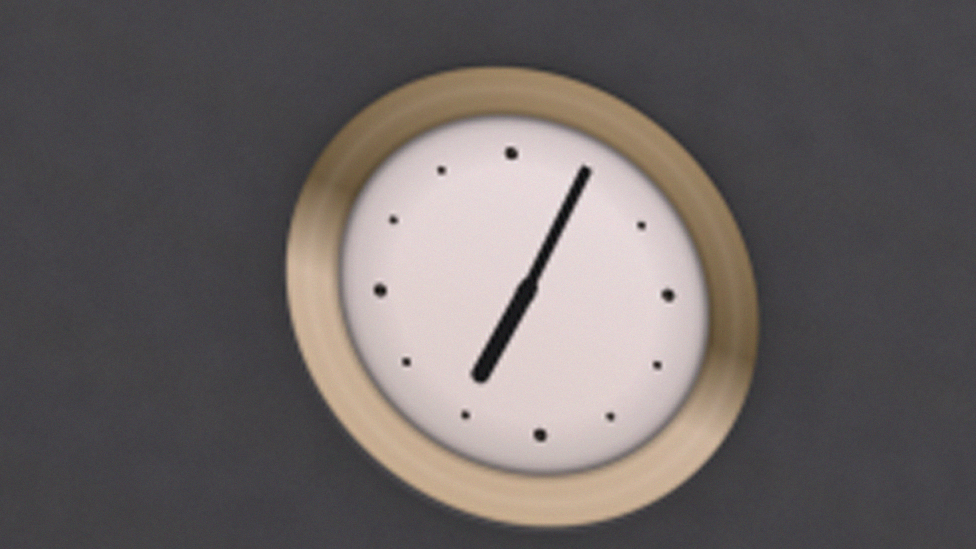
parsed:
**7:05**
